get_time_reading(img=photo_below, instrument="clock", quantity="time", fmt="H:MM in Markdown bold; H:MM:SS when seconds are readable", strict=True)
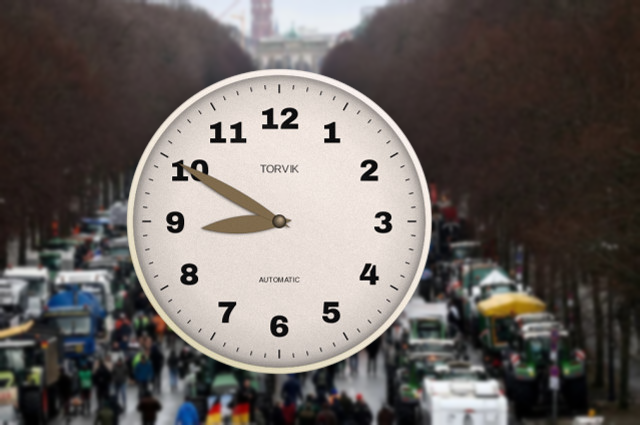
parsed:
**8:50**
